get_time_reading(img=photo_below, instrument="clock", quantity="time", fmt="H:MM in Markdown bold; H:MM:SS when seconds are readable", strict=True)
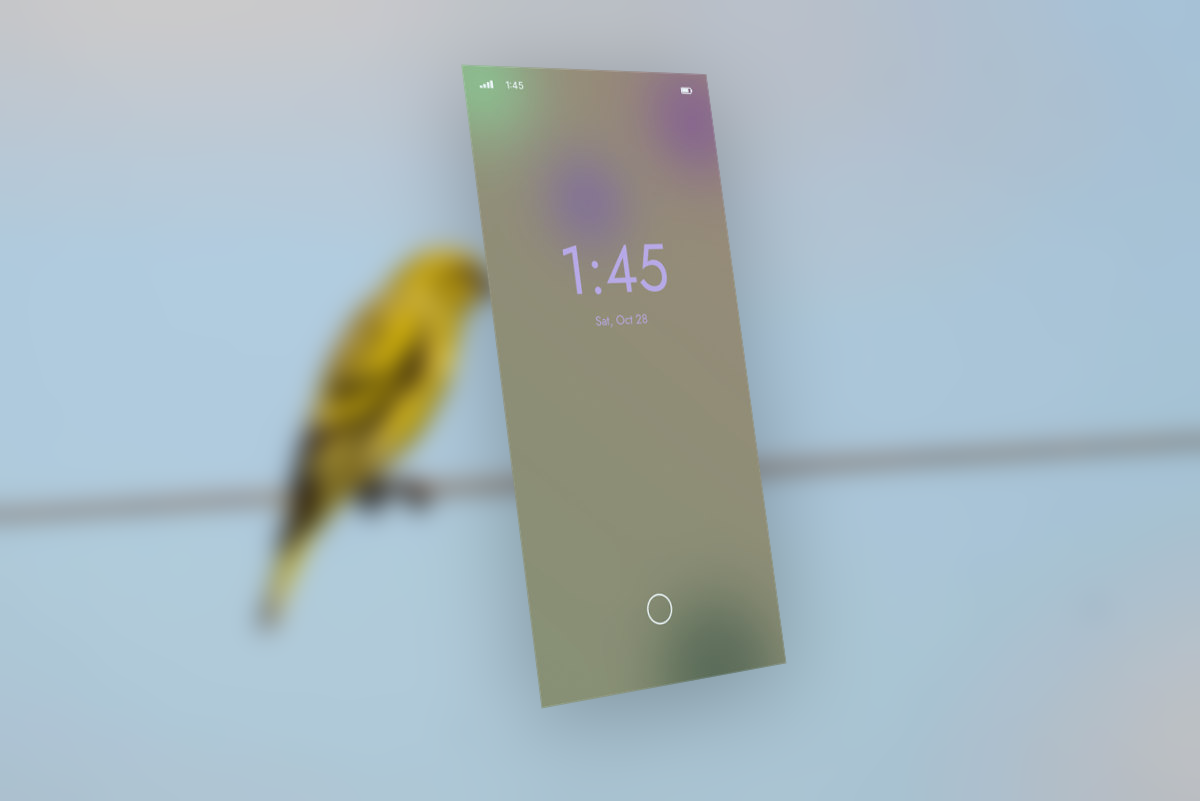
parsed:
**1:45**
